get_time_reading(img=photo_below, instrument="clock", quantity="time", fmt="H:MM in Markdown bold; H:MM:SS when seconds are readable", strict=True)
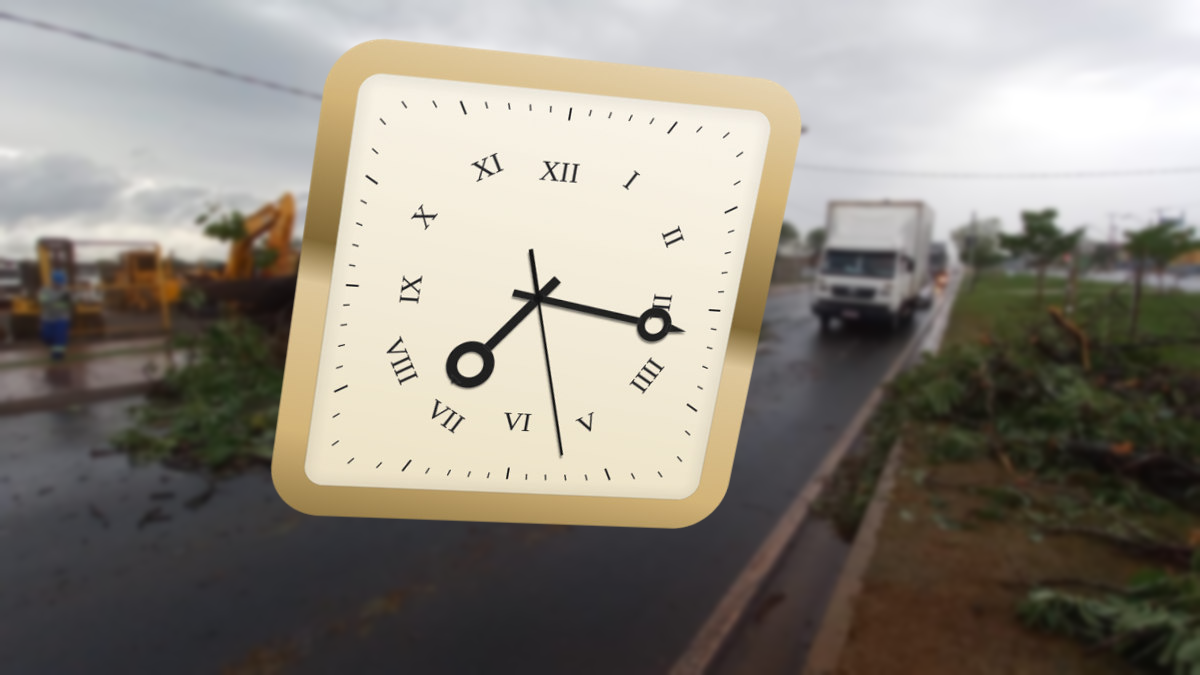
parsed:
**7:16:27**
